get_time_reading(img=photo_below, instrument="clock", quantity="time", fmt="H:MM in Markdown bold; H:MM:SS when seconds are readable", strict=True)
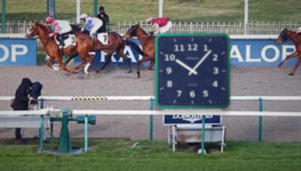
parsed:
**10:07**
